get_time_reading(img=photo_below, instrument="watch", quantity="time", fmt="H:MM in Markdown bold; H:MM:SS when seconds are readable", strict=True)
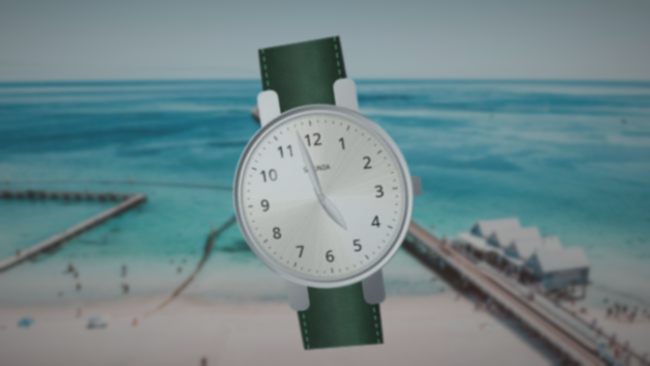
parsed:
**4:58**
